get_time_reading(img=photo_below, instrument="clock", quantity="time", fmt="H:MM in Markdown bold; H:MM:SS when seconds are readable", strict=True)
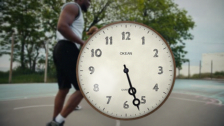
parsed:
**5:27**
